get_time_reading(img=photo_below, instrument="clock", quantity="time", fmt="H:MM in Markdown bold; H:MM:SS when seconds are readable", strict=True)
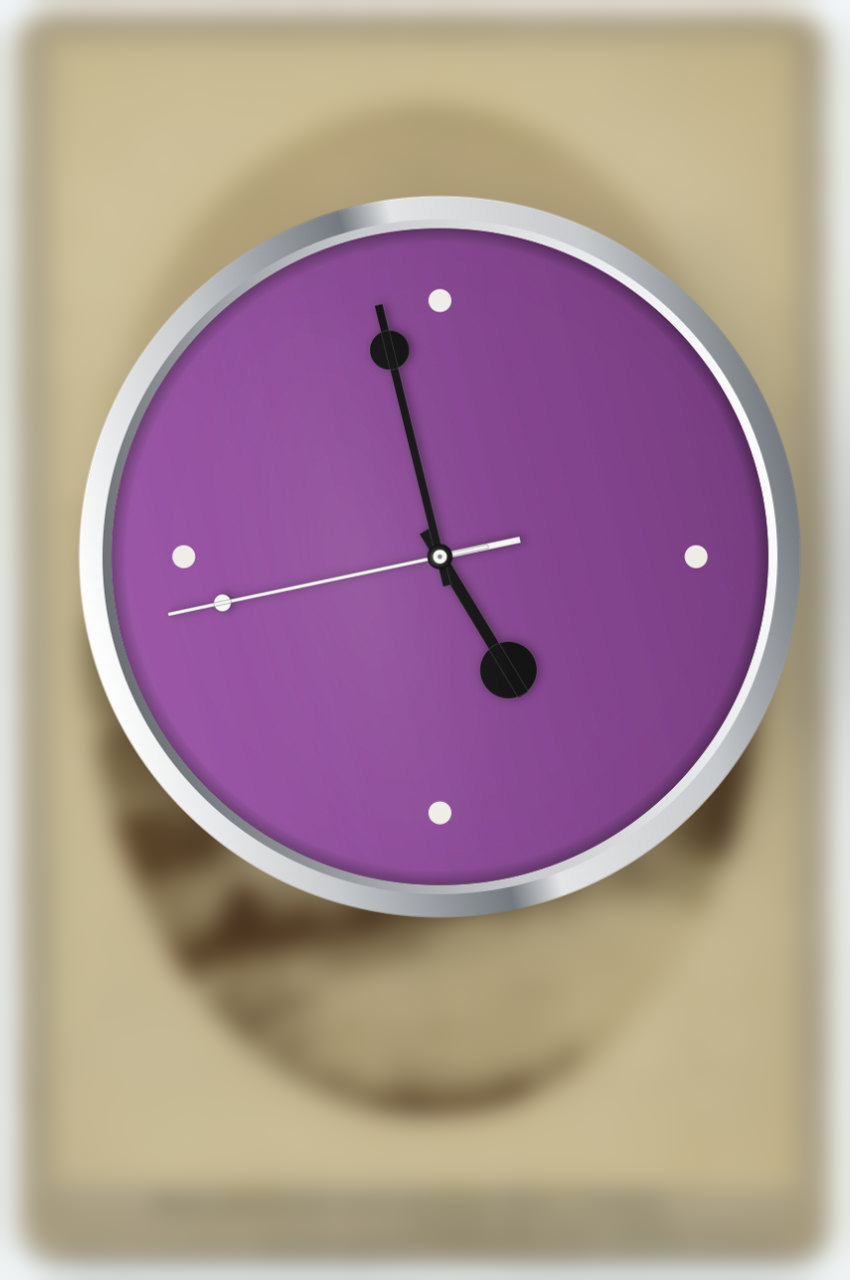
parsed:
**4:57:43**
